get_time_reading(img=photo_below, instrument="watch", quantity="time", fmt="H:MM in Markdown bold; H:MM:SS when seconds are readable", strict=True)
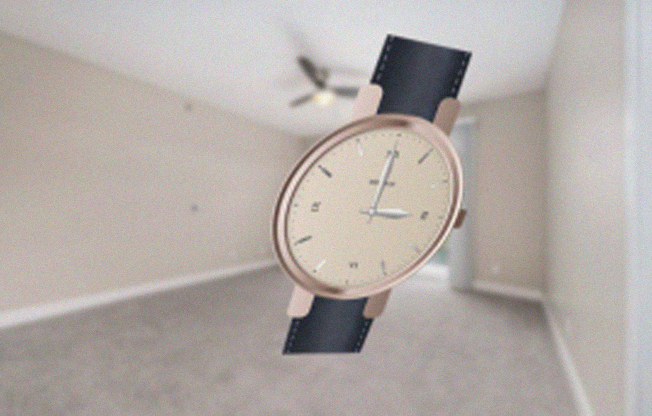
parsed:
**3:00**
